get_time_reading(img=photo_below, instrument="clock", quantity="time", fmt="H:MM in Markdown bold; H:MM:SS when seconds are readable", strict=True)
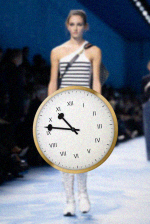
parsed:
**10:47**
